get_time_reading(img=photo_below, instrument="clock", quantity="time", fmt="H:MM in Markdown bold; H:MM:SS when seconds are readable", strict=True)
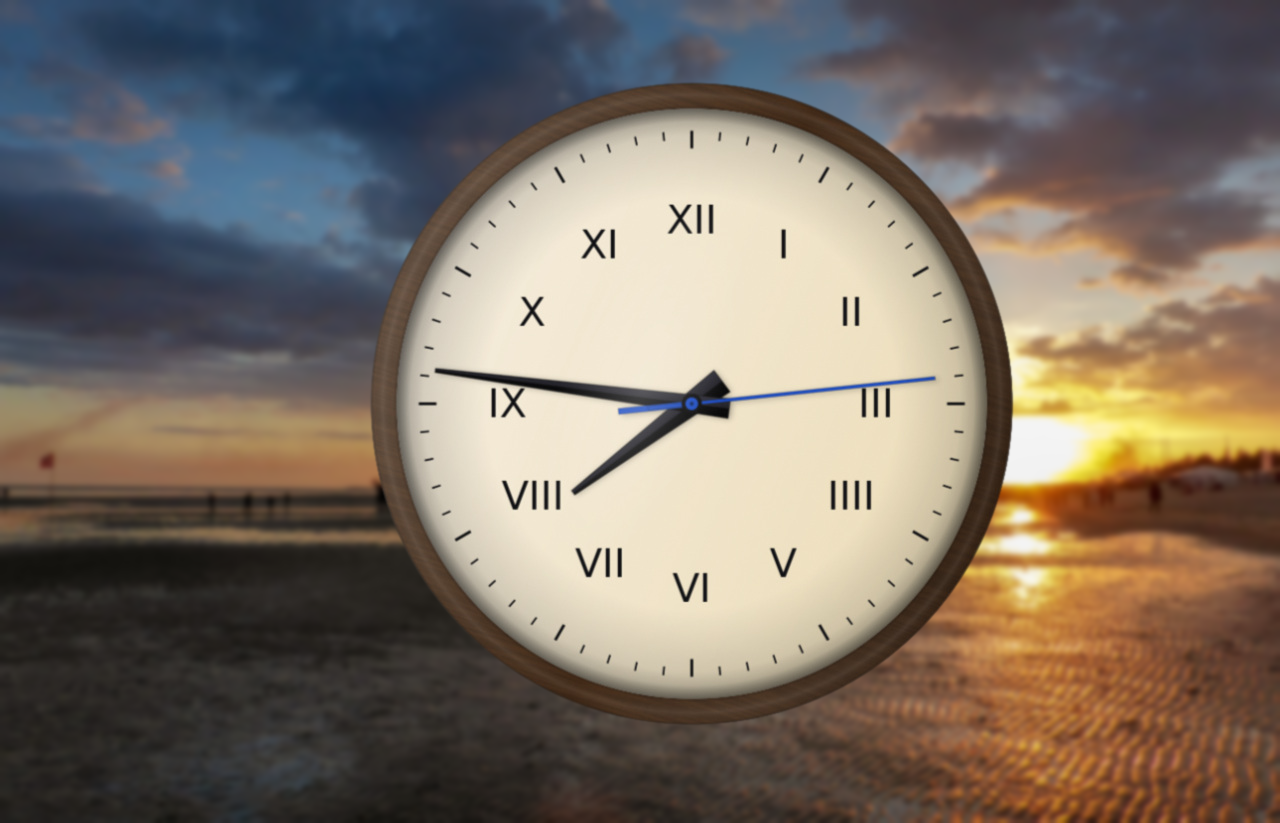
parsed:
**7:46:14**
